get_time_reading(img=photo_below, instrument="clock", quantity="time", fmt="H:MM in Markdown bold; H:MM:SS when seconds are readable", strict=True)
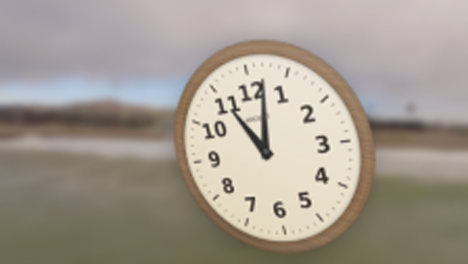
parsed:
**11:02**
